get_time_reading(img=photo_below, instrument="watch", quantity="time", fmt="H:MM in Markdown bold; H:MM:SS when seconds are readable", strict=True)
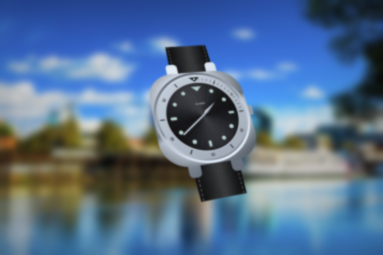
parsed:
**1:39**
